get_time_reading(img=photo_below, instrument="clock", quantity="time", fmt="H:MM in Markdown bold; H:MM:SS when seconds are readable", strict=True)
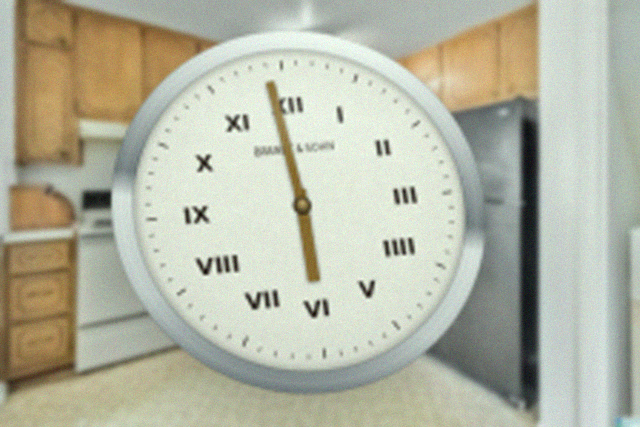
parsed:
**5:59**
